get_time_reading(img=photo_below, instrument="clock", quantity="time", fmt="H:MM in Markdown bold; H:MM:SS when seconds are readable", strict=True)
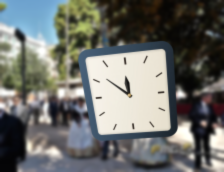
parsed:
**11:52**
